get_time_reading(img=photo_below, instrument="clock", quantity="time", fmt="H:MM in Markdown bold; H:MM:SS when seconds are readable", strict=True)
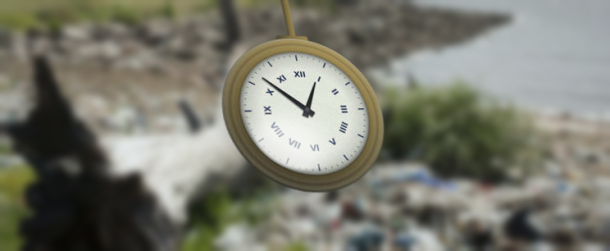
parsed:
**12:52**
